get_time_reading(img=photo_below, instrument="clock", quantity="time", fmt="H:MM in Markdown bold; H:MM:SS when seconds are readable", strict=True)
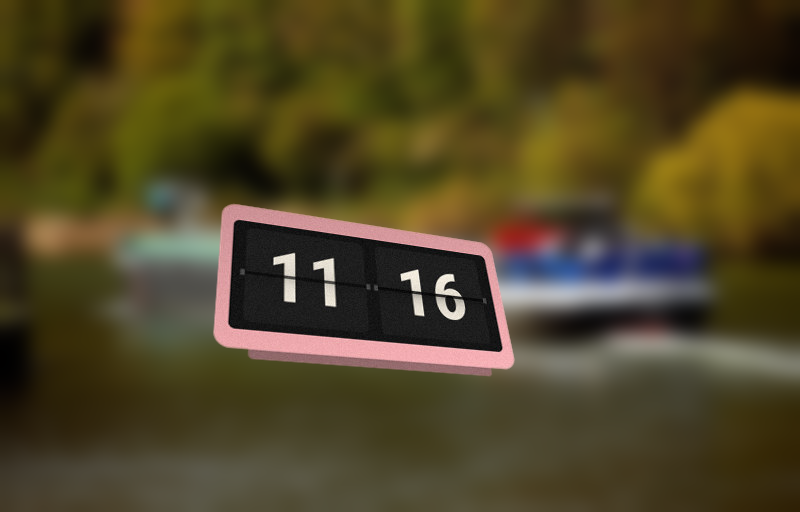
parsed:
**11:16**
